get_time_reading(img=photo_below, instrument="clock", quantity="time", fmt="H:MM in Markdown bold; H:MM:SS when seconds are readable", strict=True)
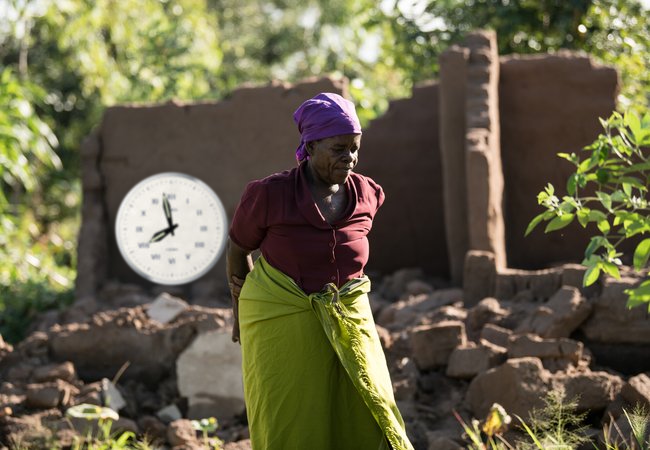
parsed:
**7:58**
